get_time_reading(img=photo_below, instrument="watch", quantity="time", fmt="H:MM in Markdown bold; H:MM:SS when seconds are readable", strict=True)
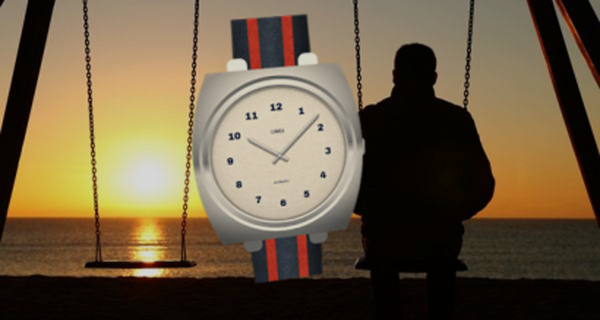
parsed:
**10:08**
